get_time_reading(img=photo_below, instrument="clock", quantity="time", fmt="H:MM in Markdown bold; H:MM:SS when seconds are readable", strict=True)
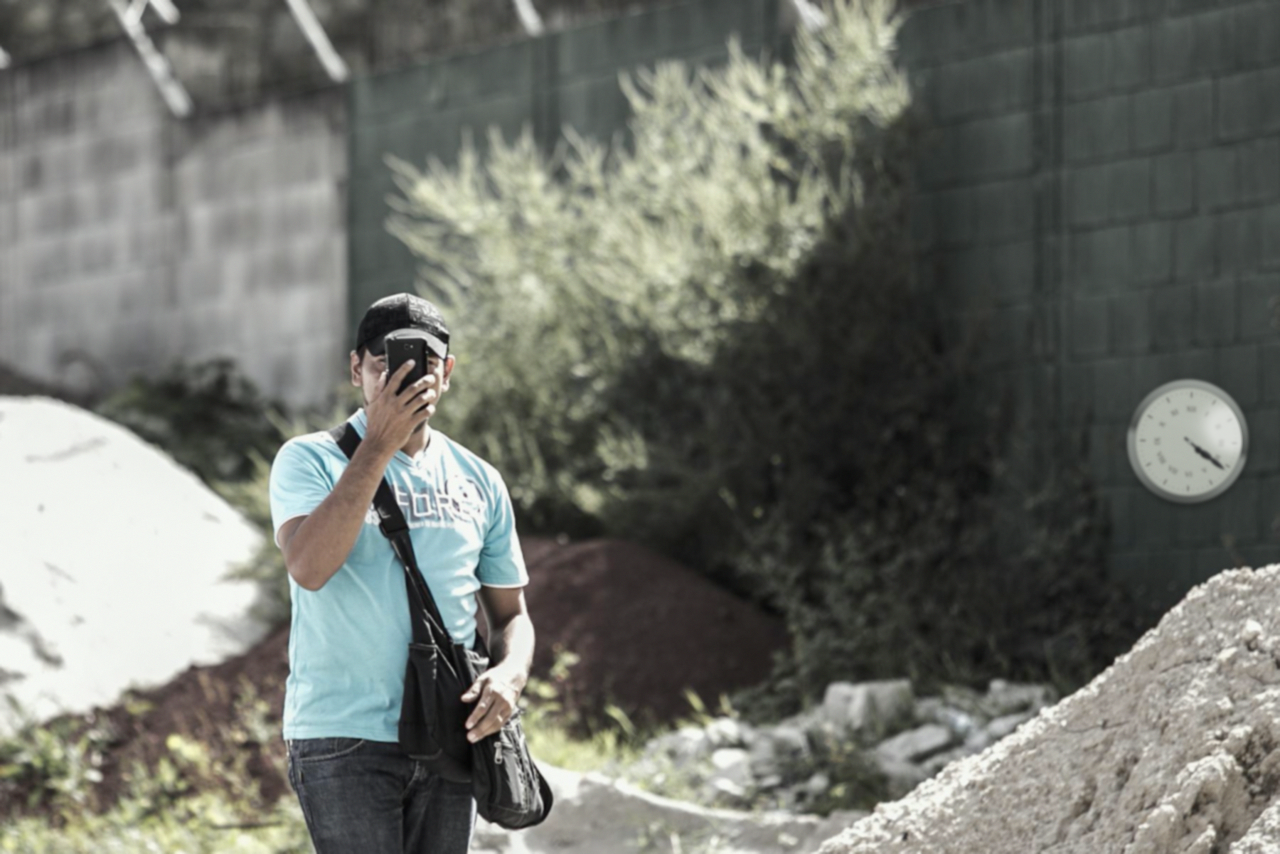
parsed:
**4:21**
